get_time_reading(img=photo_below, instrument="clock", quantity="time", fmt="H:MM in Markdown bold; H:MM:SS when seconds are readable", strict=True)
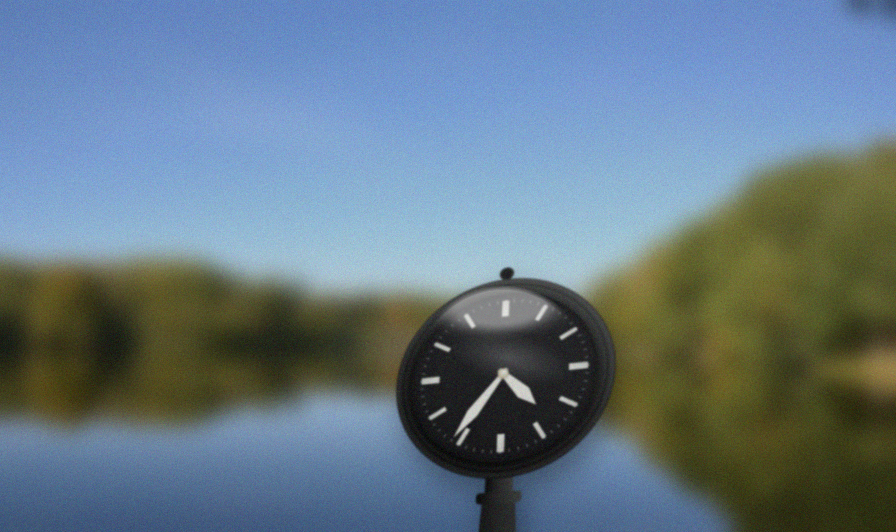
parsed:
**4:36**
